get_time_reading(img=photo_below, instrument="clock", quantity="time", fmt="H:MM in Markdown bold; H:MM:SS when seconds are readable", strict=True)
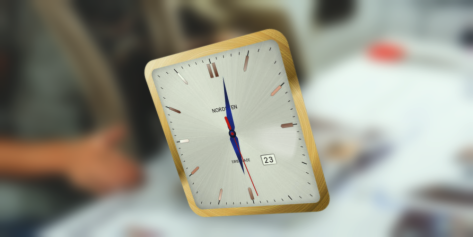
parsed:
**6:01:29**
